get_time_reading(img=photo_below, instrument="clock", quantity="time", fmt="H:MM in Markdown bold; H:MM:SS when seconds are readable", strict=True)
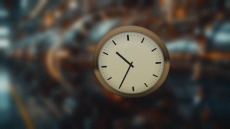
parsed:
**10:35**
